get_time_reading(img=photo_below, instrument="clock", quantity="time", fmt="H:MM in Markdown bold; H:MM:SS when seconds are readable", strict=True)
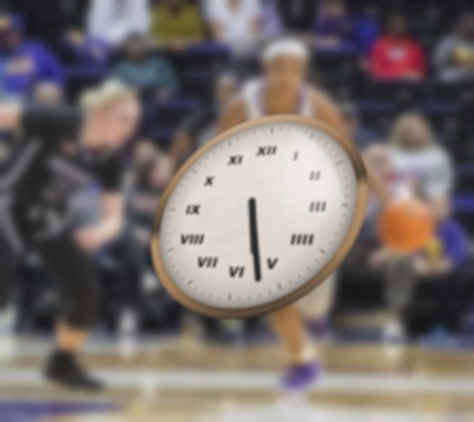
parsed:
**5:27**
